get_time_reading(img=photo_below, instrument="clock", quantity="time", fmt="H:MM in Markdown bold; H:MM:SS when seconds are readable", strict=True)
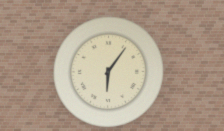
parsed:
**6:06**
